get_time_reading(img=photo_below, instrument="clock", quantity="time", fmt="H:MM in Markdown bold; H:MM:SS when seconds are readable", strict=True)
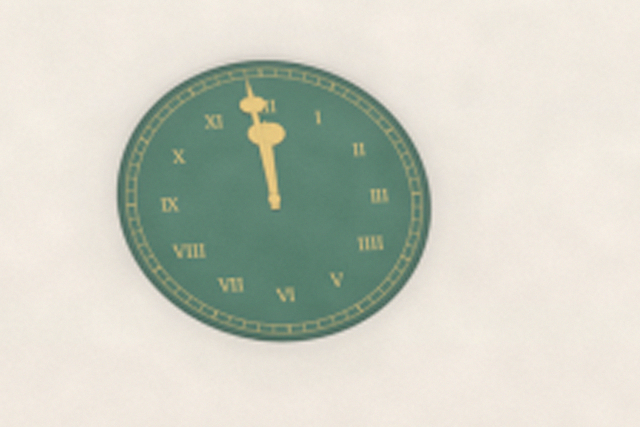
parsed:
**11:59**
